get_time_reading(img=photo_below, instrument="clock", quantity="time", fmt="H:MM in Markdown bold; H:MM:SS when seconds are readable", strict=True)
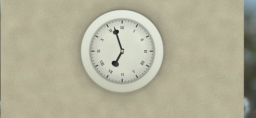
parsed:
**6:57**
